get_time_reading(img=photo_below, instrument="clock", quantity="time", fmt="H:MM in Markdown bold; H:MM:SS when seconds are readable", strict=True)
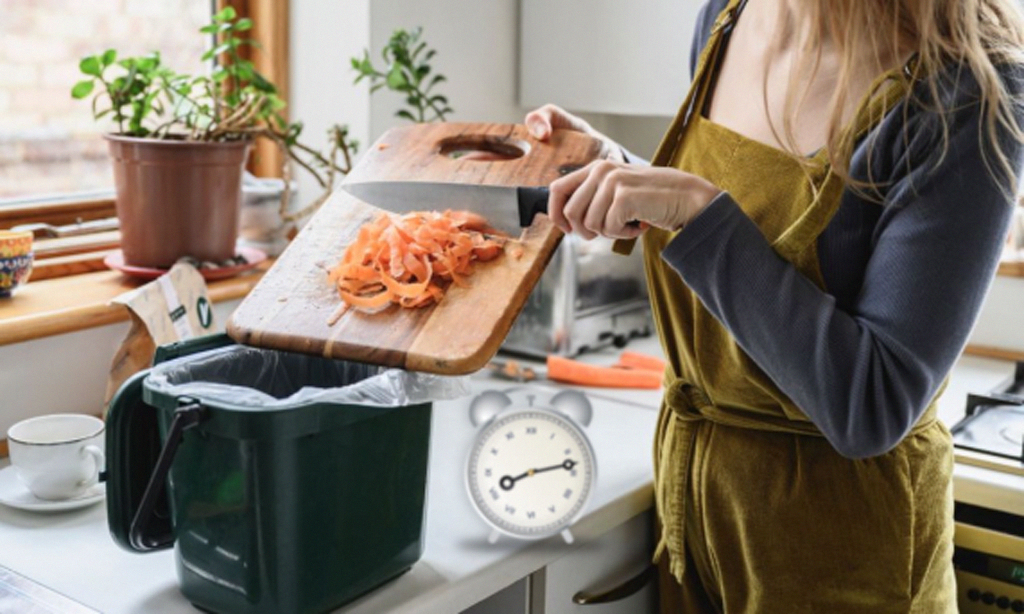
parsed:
**8:13**
